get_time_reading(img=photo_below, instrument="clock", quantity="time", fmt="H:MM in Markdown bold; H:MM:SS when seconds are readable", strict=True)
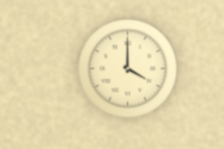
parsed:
**4:00**
